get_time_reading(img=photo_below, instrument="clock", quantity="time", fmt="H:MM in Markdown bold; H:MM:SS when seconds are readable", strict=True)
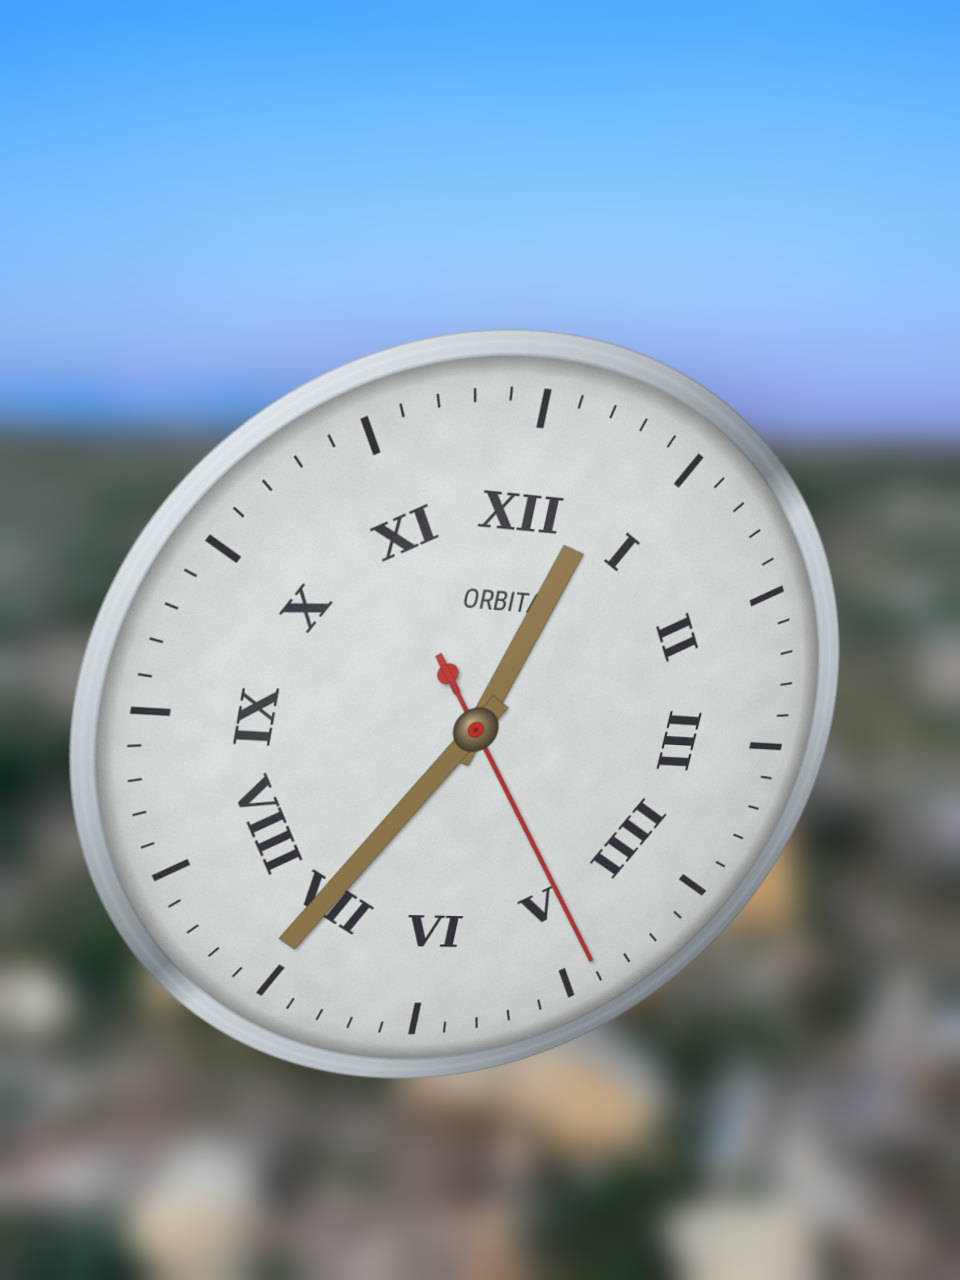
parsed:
**12:35:24**
